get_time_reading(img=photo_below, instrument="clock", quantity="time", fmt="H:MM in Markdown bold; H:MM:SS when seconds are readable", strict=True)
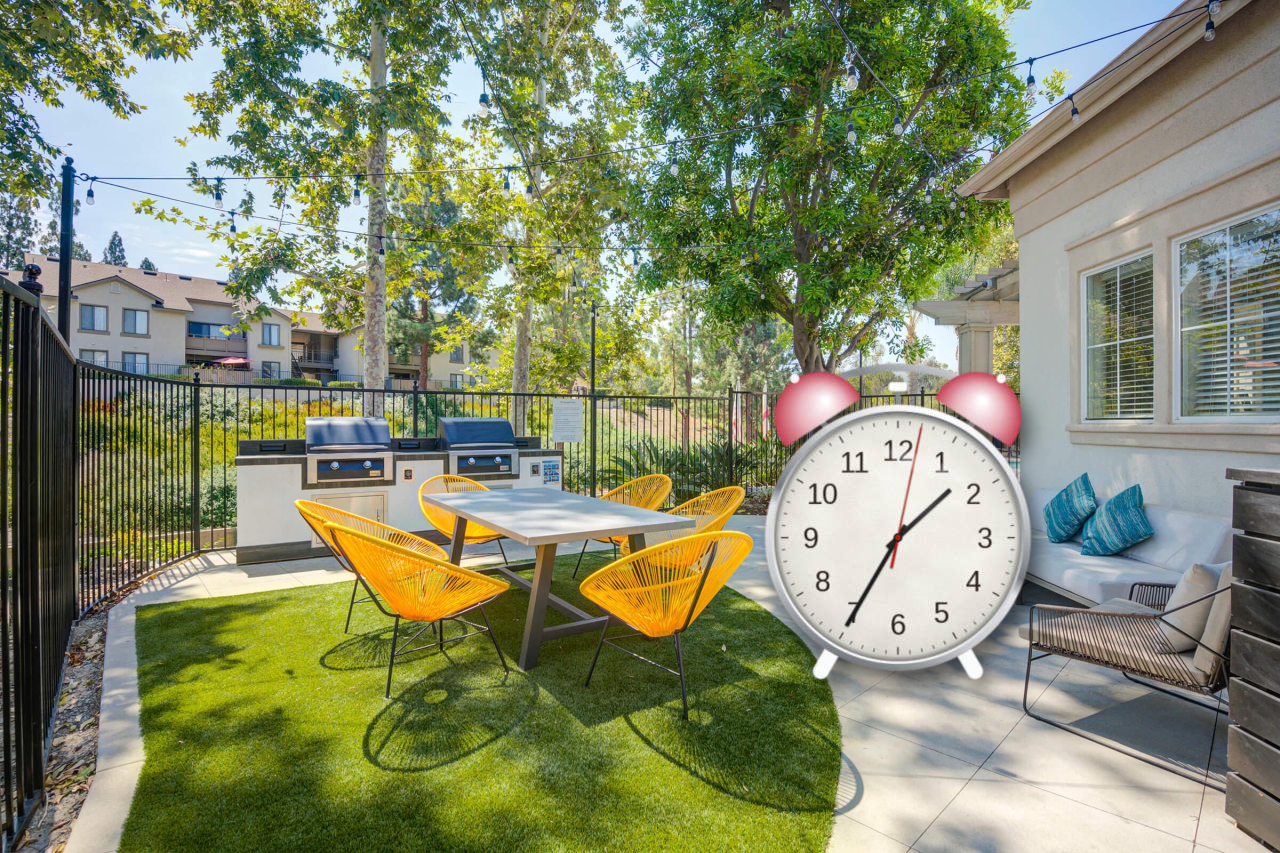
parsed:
**1:35:02**
